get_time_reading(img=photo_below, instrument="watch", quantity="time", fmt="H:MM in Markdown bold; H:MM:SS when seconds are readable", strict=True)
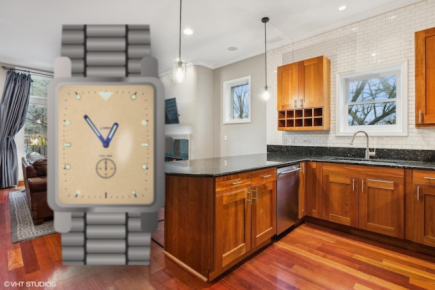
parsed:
**12:54**
